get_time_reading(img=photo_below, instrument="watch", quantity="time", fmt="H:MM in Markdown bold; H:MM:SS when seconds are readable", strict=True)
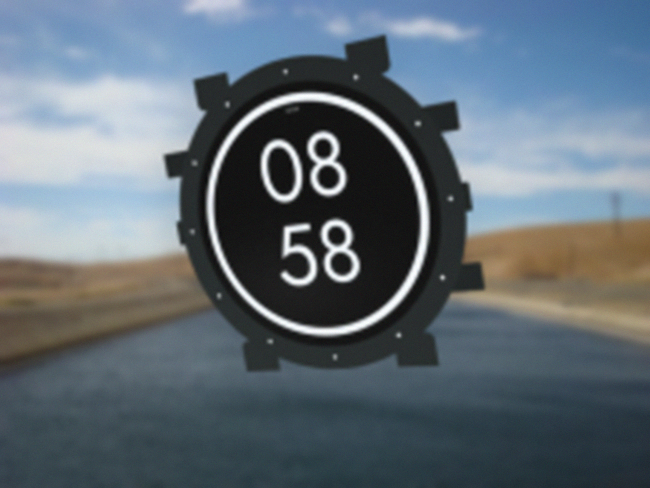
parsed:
**8:58**
